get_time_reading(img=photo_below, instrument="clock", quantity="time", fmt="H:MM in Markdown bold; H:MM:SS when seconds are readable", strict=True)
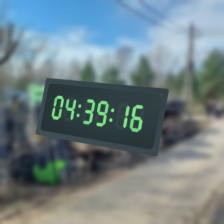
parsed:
**4:39:16**
